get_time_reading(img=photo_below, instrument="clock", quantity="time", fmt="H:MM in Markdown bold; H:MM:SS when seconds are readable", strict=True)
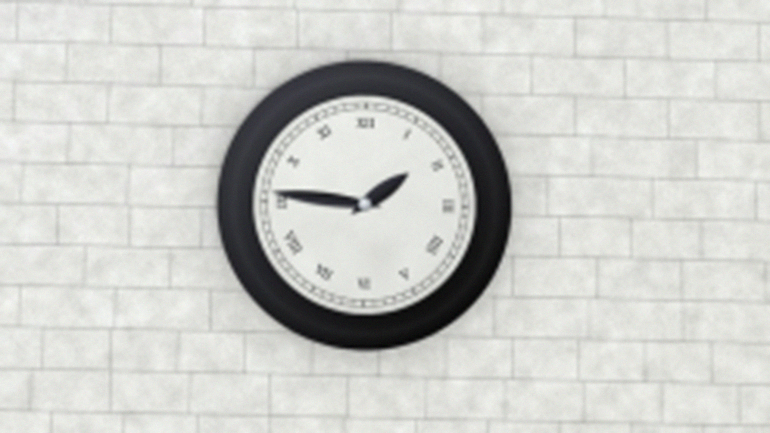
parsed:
**1:46**
